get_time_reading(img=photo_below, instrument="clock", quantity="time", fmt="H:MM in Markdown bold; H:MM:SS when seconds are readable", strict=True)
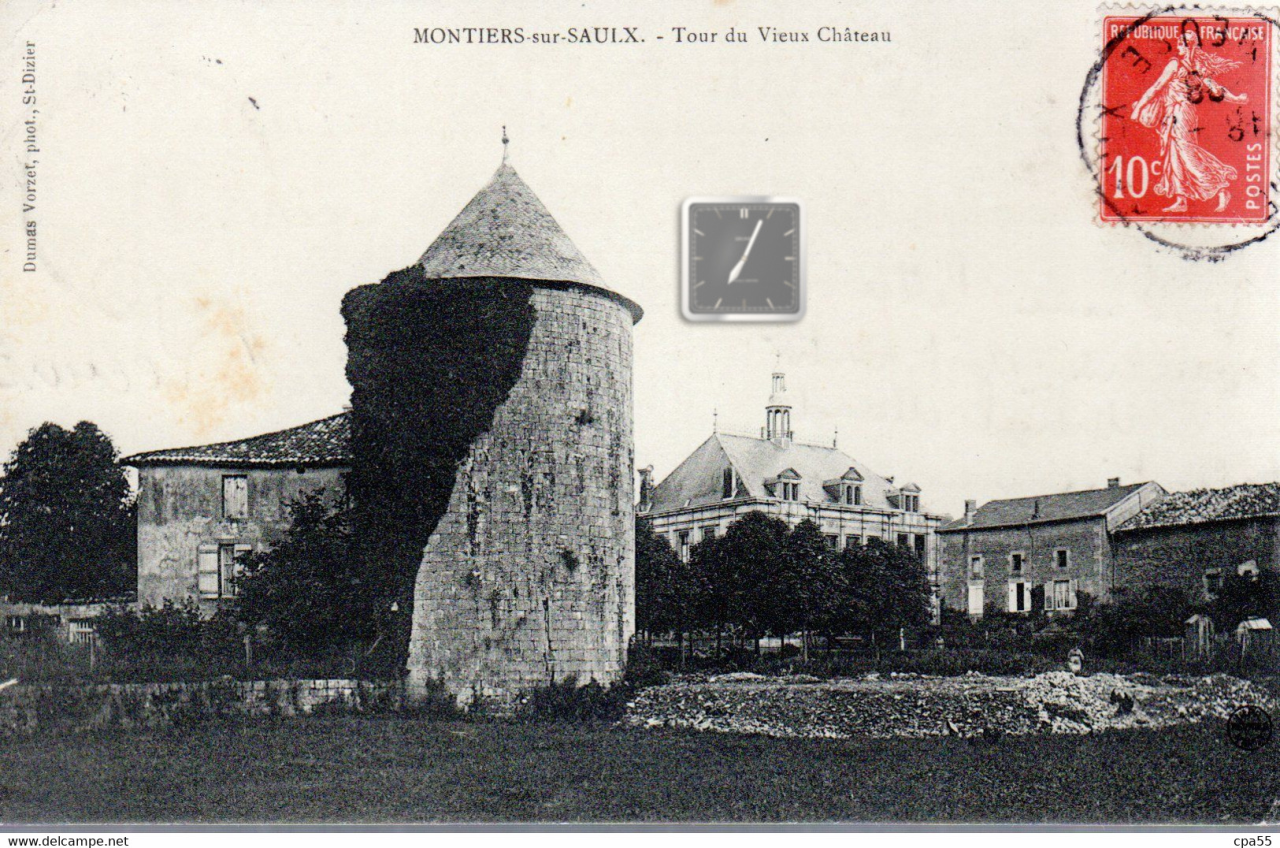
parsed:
**7:04**
